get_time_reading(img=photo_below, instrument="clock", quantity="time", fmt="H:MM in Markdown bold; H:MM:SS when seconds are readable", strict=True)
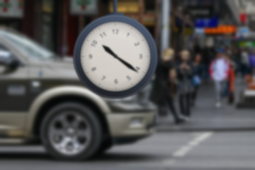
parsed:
**10:21**
